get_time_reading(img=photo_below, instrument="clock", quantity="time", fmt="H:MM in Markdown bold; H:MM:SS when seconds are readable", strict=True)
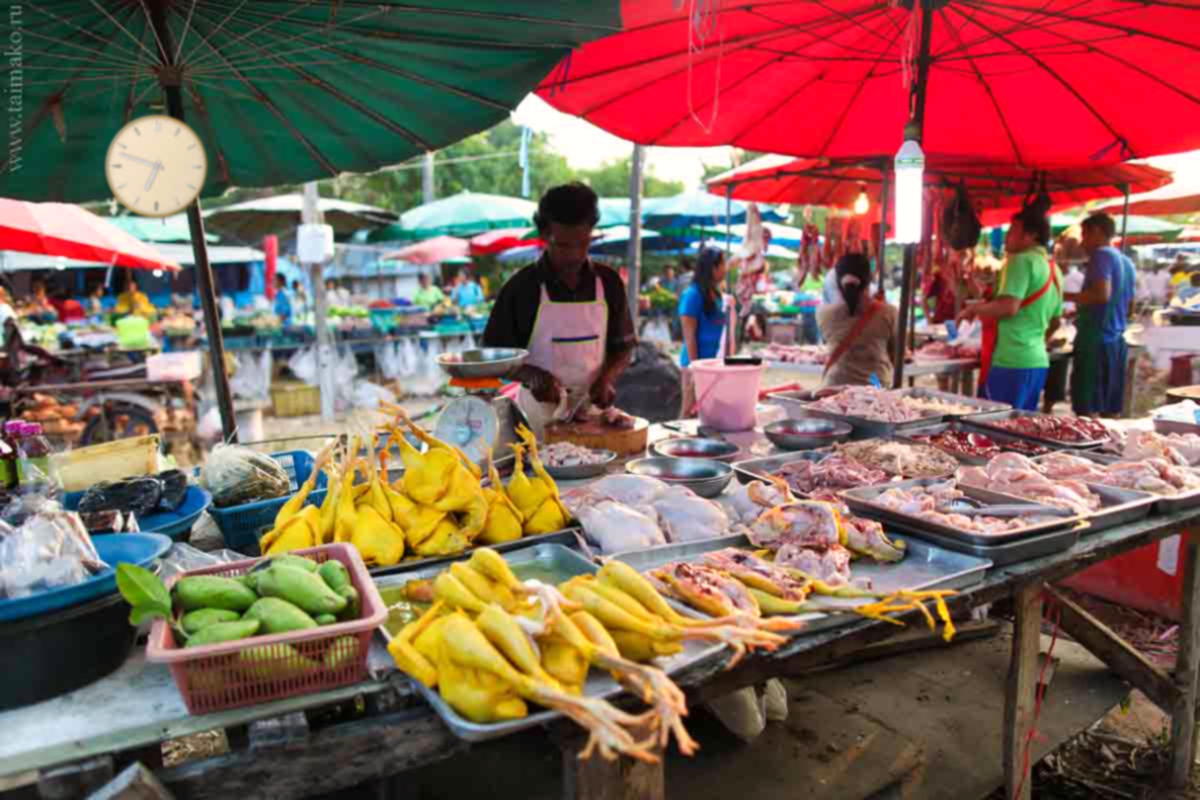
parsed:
**6:48**
